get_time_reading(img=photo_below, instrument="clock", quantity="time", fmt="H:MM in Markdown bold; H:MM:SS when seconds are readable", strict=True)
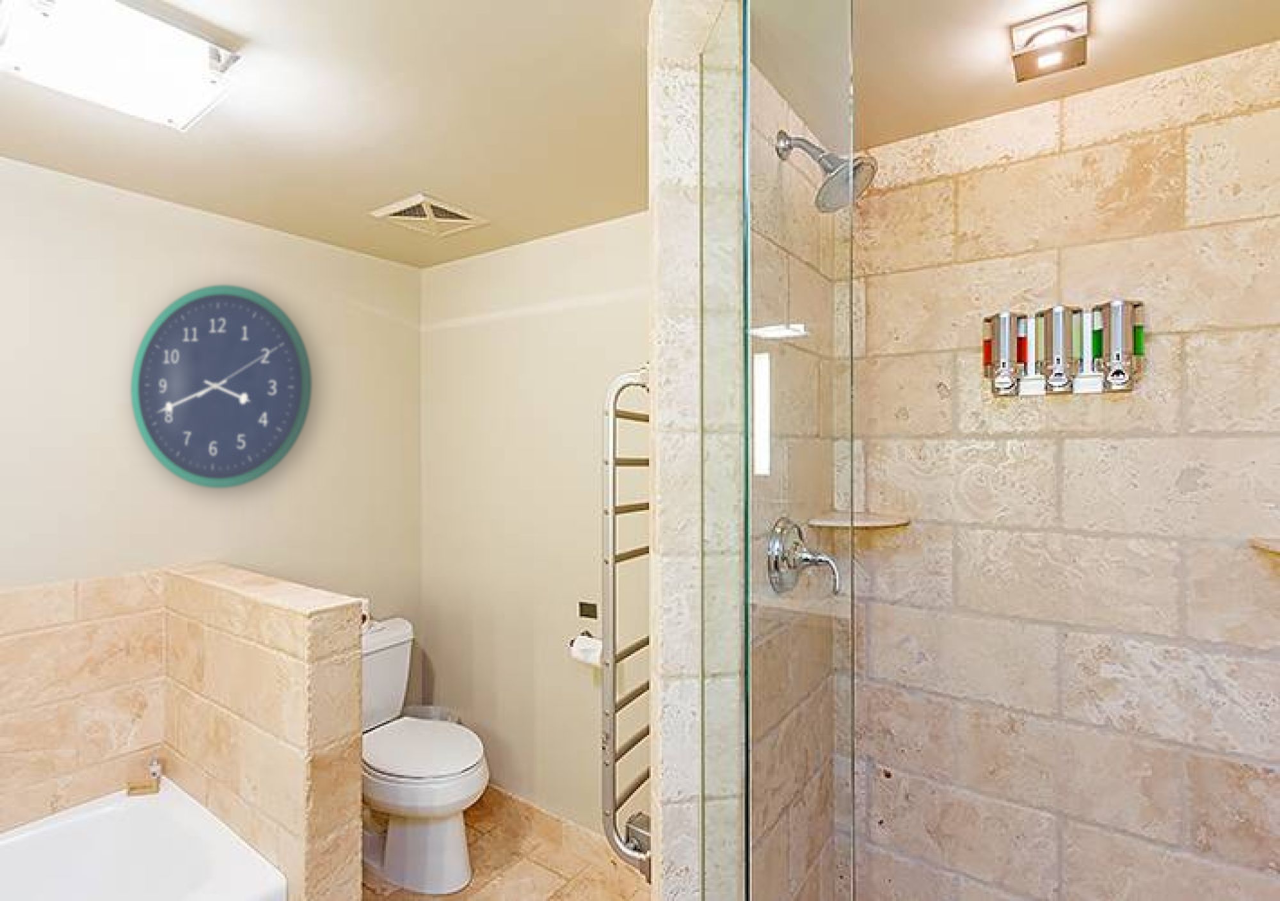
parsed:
**3:41:10**
